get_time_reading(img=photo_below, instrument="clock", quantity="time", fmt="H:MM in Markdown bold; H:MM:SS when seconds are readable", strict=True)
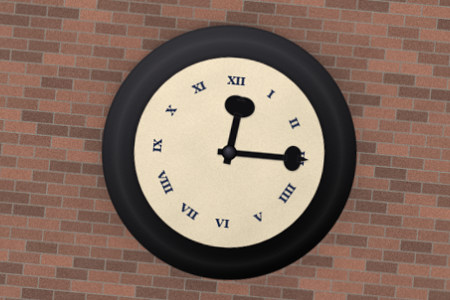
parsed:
**12:15**
